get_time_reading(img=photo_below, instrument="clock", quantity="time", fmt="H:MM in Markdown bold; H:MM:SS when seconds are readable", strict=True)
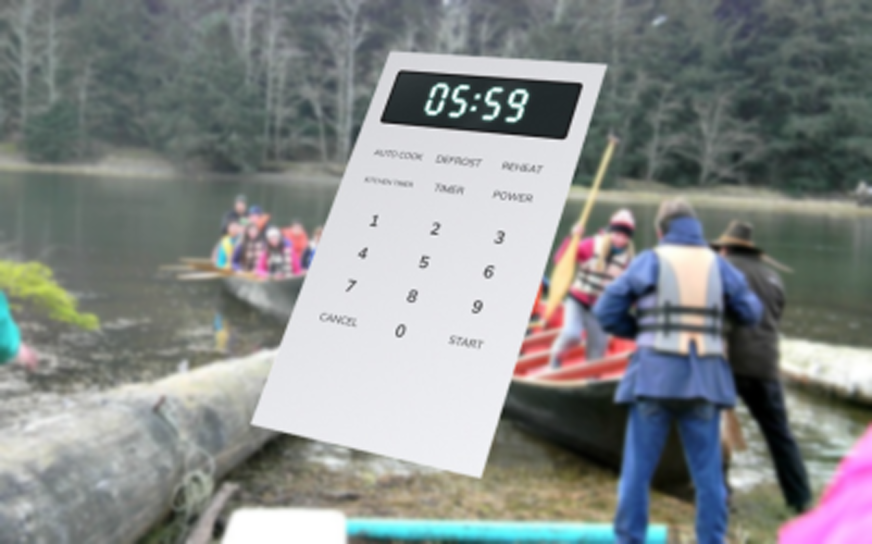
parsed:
**5:59**
